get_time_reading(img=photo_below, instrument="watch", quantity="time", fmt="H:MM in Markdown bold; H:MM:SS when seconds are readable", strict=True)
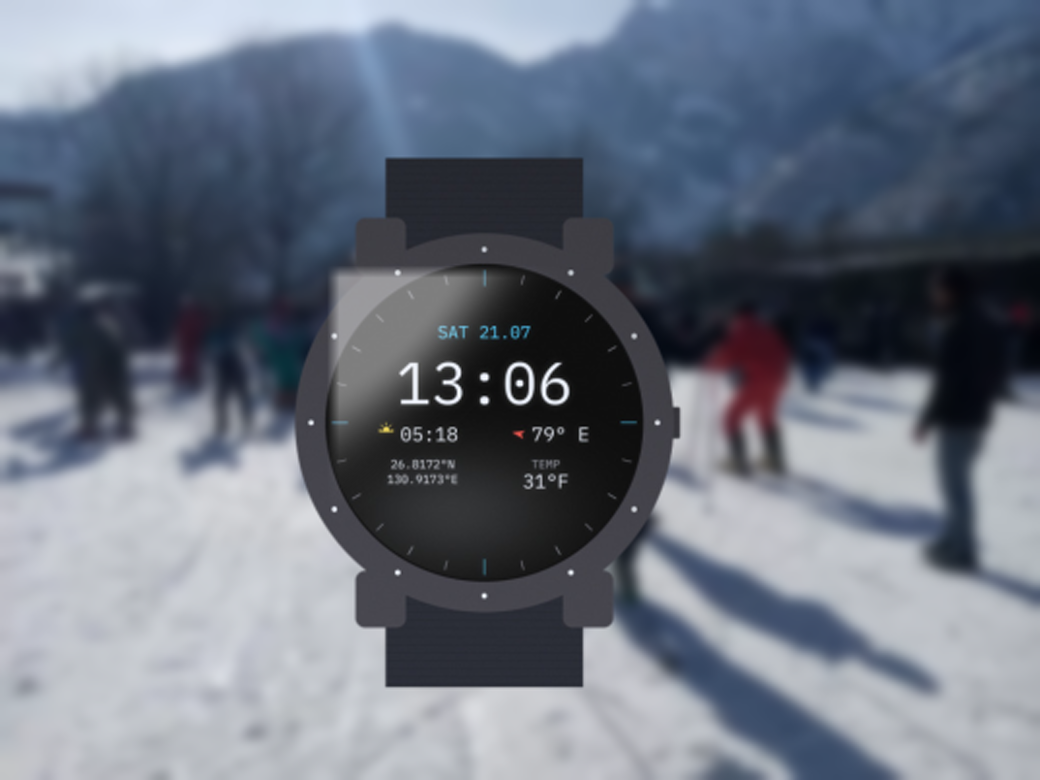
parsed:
**13:06**
